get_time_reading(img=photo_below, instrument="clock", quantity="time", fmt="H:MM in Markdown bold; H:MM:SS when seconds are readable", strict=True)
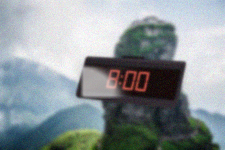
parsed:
**8:00**
